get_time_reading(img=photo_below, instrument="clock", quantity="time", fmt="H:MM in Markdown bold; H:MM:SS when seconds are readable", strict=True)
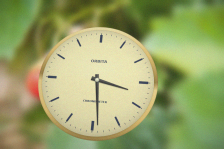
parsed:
**3:29**
